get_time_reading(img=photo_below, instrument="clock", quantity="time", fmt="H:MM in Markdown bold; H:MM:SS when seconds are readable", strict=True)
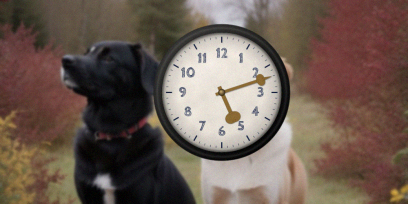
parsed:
**5:12**
